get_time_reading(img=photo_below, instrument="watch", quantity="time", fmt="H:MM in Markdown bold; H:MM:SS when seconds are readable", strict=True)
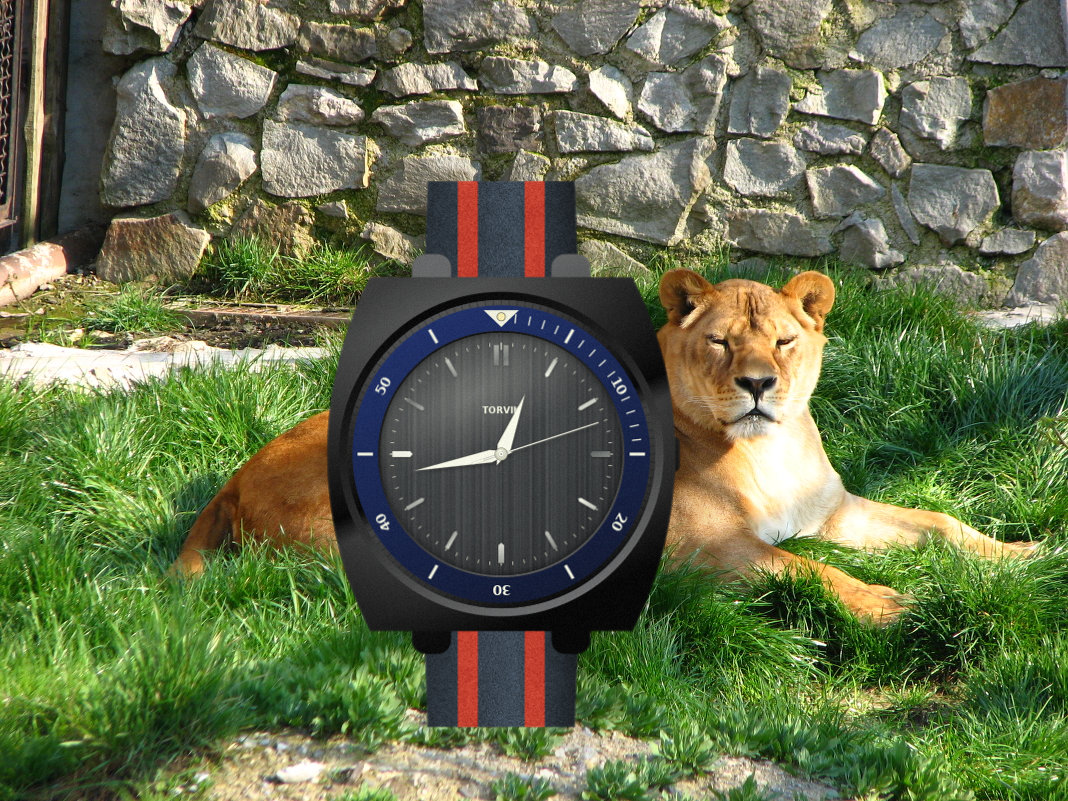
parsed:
**12:43:12**
